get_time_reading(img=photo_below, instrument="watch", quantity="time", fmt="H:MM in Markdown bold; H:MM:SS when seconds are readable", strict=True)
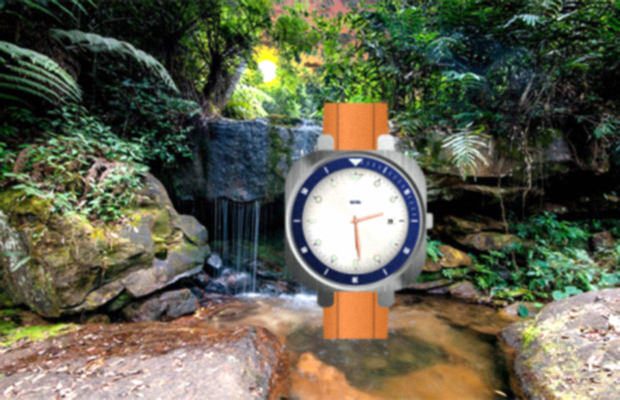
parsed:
**2:29**
